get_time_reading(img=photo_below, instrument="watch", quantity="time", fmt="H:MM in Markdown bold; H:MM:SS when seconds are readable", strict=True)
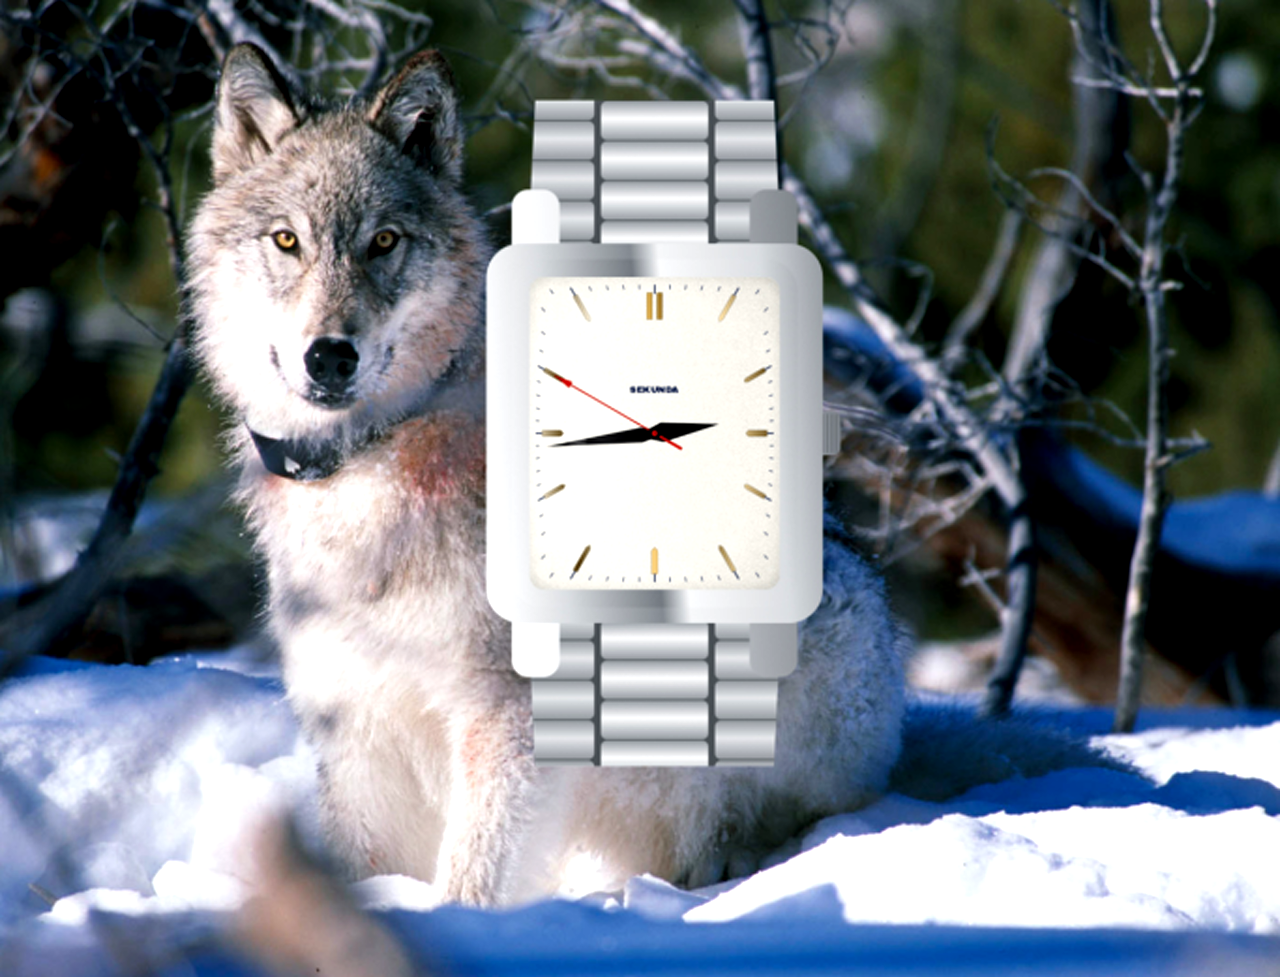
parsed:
**2:43:50**
